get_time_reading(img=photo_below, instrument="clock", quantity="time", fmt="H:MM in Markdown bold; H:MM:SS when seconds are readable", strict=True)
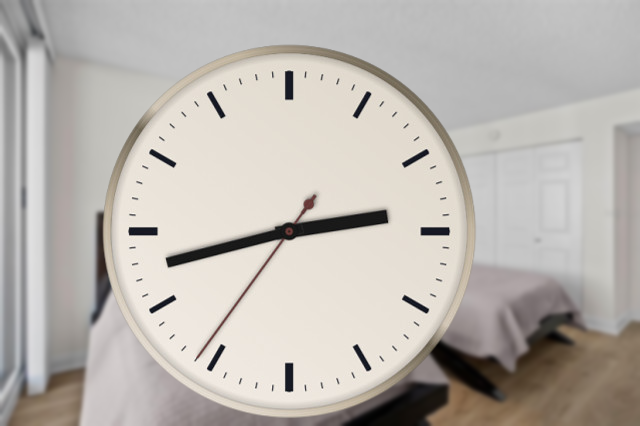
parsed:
**2:42:36**
